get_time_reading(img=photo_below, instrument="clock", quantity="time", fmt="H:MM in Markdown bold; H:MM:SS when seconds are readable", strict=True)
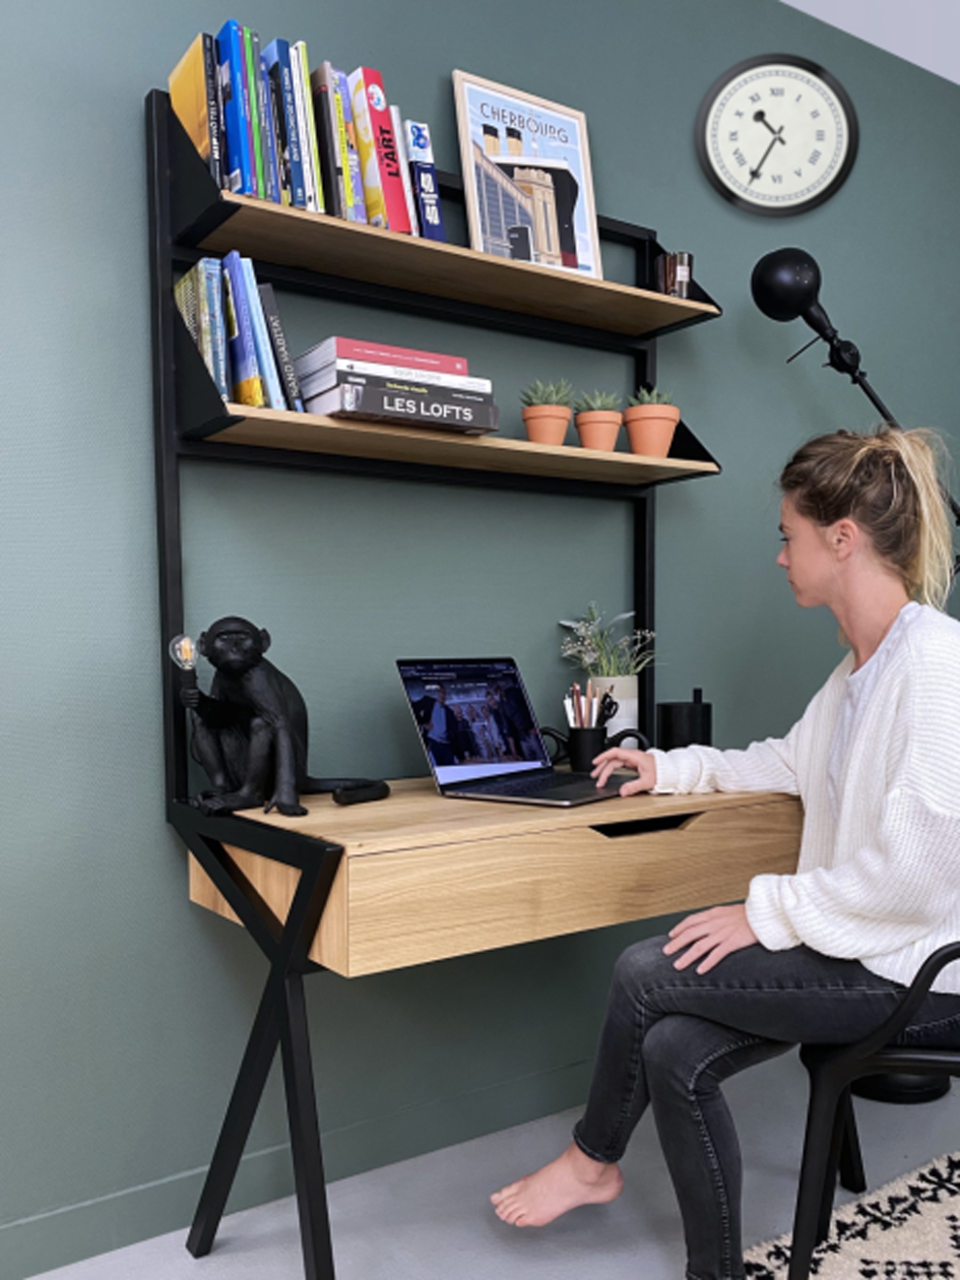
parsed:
**10:35**
